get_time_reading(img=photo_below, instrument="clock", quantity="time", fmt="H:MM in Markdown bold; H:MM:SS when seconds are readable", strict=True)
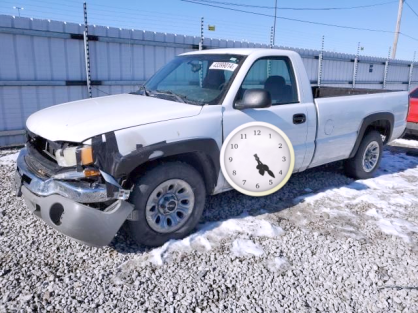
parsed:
**5:23**
